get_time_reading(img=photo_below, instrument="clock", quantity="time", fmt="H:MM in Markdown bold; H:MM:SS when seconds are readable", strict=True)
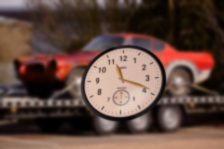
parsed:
**11:19**
